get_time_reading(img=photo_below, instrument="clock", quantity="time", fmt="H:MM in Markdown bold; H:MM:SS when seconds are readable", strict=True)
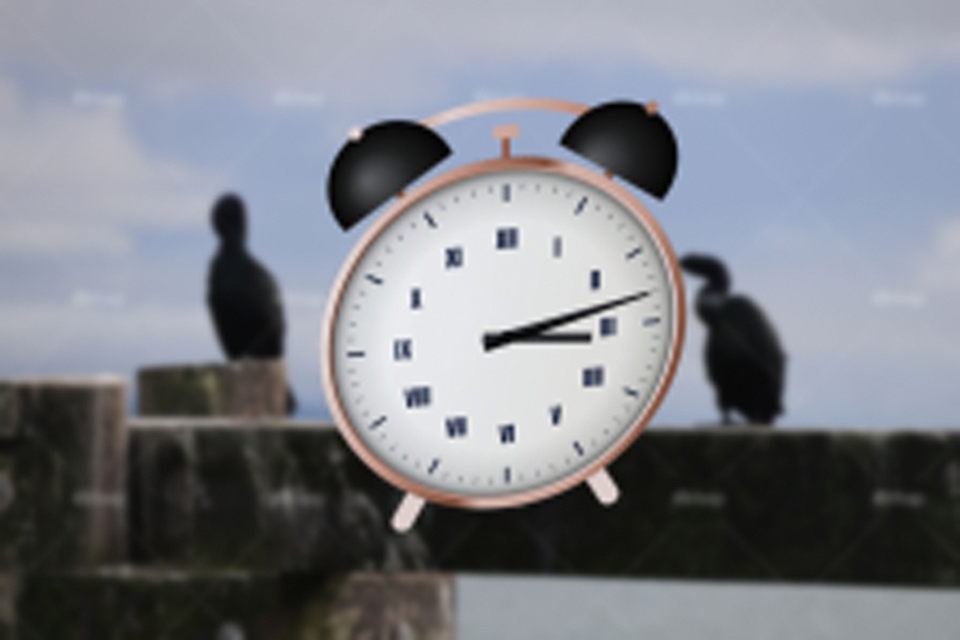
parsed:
**3:13**
